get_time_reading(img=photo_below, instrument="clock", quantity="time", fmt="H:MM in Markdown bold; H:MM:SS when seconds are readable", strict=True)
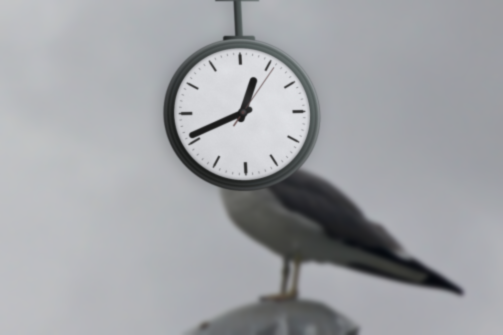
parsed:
**12:41:06**
